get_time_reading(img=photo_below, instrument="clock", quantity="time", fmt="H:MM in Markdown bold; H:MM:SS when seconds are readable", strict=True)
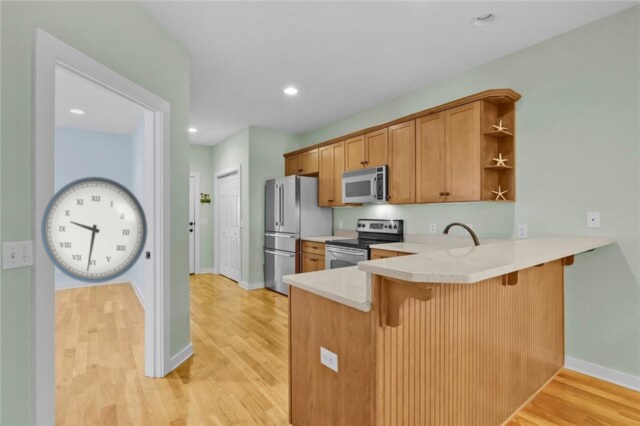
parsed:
**9:31**
